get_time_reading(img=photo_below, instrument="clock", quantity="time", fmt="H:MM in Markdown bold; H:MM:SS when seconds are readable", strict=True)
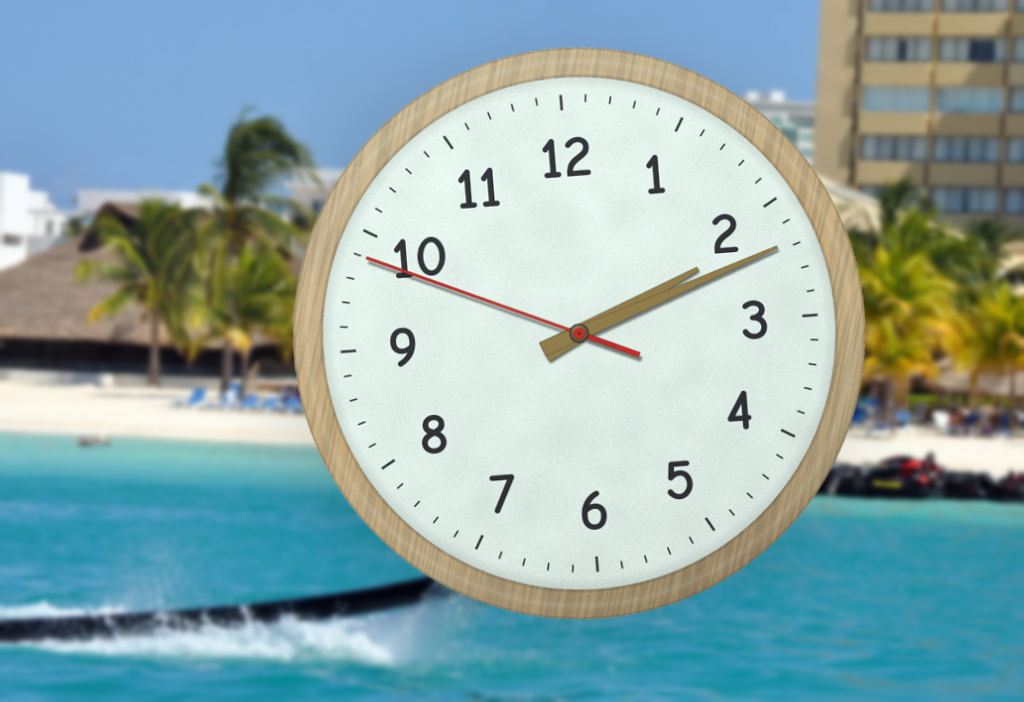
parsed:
**2:11:49**
